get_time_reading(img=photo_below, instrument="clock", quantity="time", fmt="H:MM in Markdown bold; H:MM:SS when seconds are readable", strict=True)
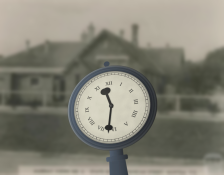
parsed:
**11:32**
